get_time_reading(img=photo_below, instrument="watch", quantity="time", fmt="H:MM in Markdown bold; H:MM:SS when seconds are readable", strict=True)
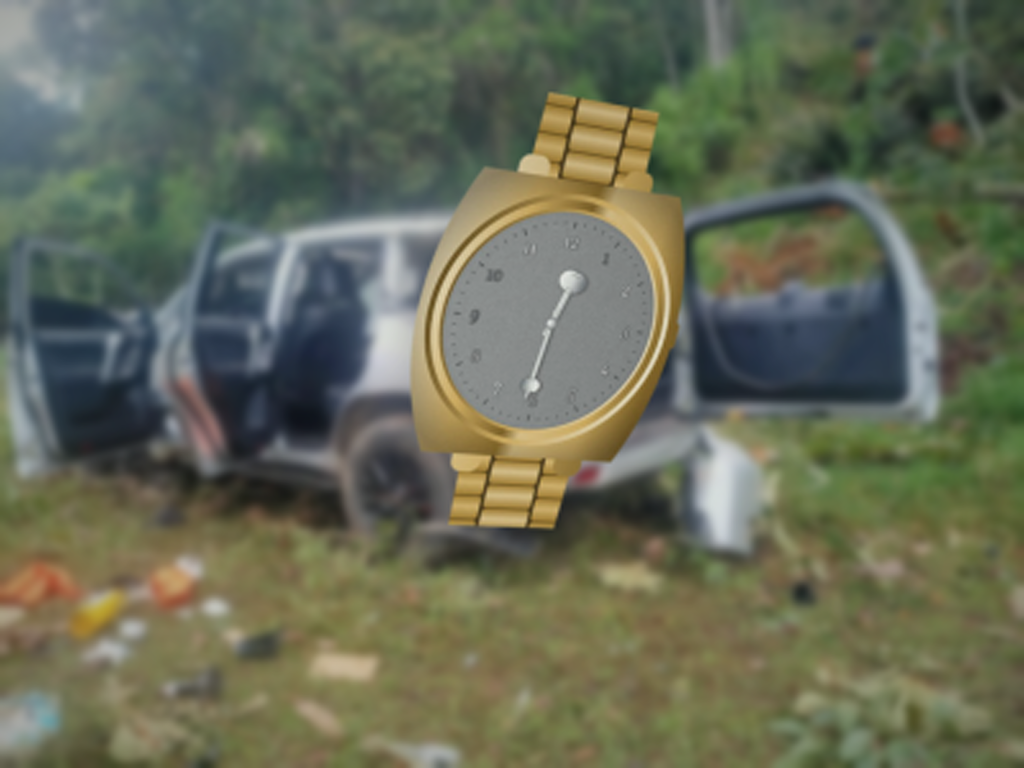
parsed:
**12:31**
